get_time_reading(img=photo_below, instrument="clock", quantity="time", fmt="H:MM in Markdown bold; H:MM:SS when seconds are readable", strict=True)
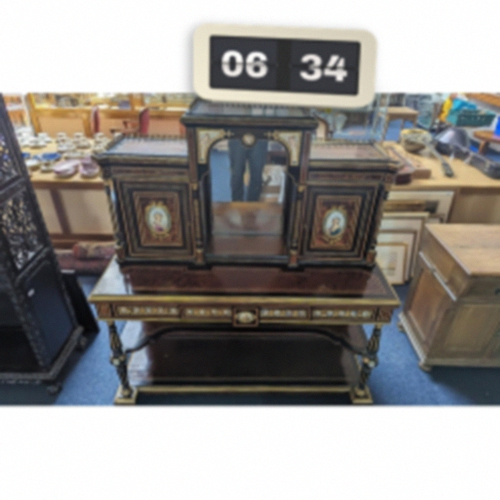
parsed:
**6:34**
